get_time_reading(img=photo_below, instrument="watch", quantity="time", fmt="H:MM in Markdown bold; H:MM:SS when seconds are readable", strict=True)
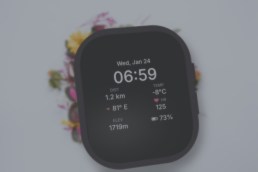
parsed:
**6:59**
